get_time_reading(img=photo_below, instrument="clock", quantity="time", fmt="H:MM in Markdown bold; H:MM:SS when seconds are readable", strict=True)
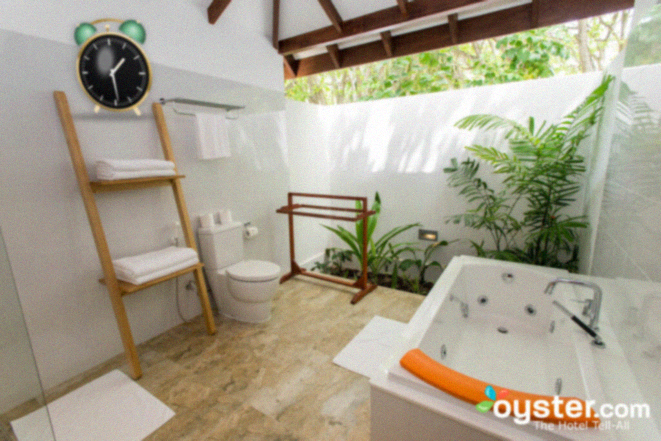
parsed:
**1:29**
